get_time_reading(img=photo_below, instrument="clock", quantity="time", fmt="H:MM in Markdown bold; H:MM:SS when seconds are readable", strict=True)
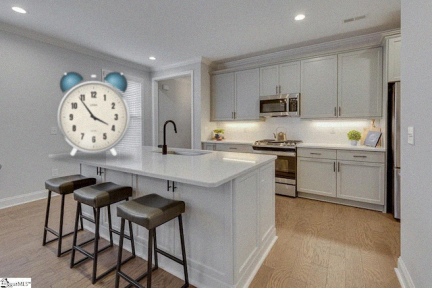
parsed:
**3:54**
